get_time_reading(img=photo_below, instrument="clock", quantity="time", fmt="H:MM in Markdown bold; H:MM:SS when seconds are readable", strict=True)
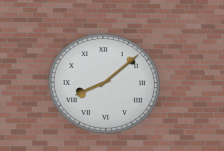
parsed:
**8:08**
